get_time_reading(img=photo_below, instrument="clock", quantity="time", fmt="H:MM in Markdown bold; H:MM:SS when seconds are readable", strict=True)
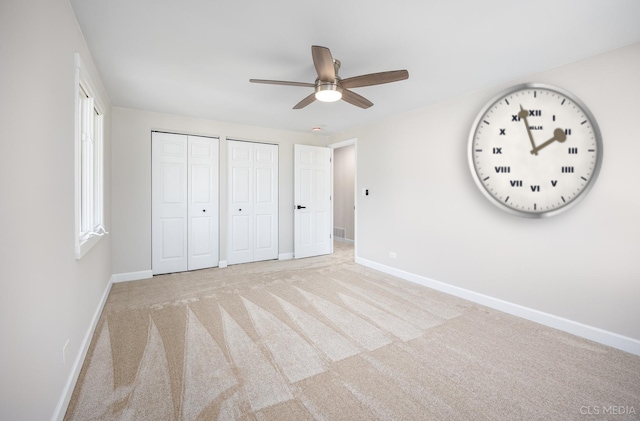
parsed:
**1:57**
